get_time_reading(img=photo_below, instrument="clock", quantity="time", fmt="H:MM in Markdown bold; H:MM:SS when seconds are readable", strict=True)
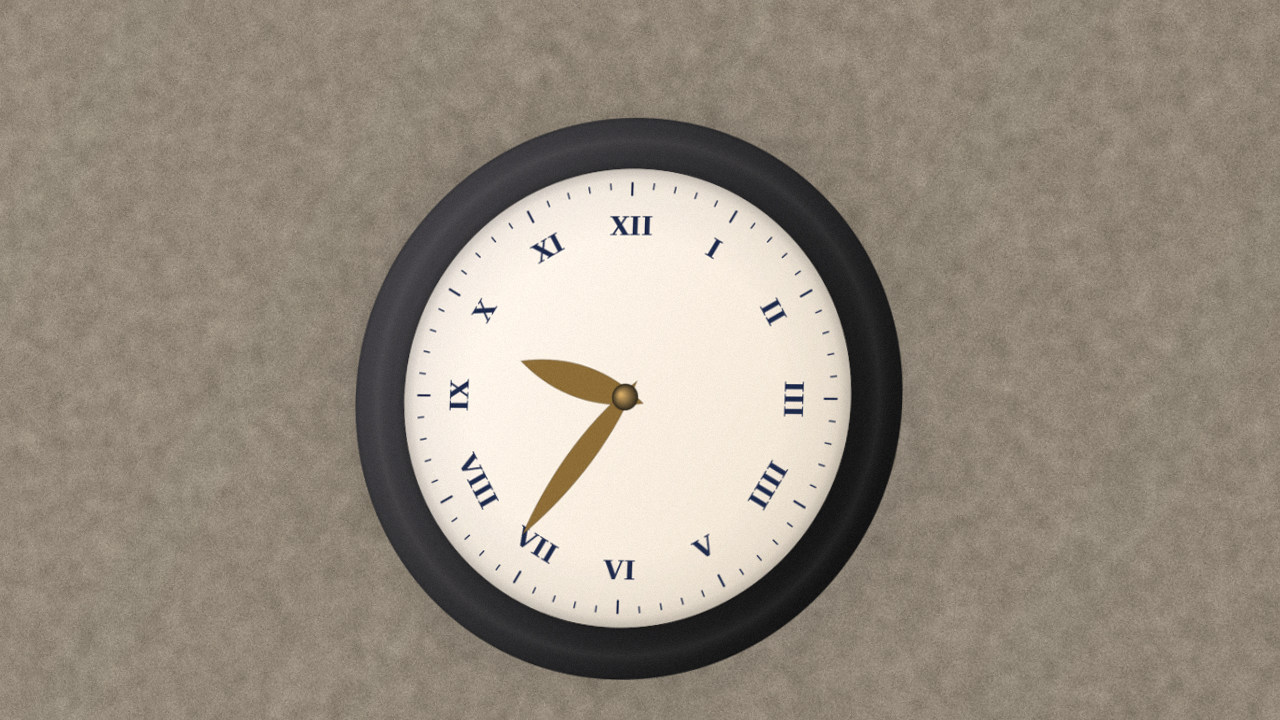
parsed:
**9:36**
